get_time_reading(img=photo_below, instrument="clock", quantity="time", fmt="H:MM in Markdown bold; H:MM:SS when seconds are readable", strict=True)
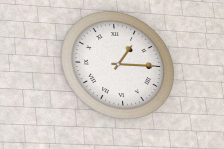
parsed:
**1:15**
